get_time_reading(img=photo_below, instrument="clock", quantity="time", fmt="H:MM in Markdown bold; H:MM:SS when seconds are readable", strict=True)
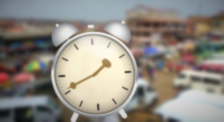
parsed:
**1:41**
